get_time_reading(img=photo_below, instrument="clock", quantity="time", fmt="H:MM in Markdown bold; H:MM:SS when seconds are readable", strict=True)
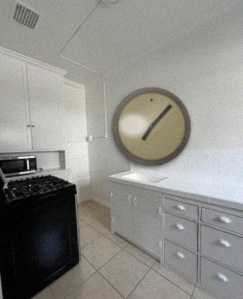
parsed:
**7:07**
